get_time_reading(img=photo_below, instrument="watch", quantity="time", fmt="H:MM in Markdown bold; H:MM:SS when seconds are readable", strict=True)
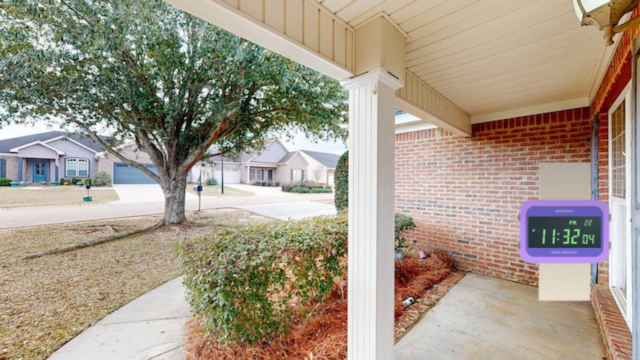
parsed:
**11:32:04**
